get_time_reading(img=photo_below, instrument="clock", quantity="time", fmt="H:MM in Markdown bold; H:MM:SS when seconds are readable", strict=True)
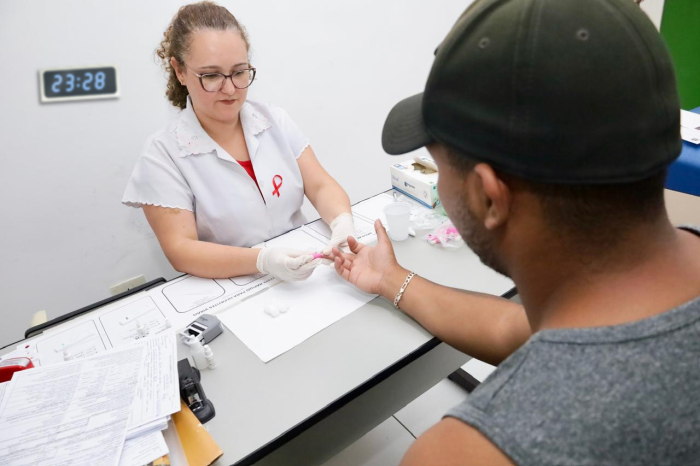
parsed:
**23:28**
